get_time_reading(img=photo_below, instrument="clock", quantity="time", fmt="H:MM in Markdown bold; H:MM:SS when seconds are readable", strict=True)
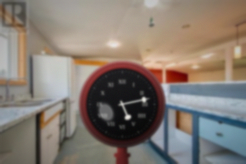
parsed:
**5:13**
